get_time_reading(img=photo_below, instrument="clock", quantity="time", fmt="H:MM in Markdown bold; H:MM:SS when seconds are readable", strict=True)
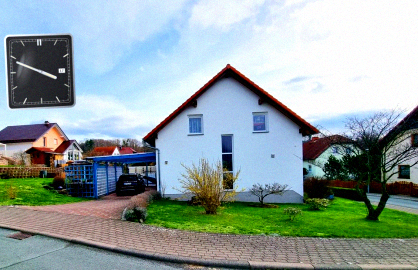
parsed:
**3:49**
